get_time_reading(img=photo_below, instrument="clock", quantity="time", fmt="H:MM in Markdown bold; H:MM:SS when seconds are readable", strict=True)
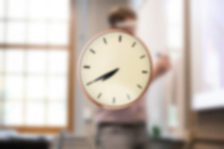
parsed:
**7:40**
